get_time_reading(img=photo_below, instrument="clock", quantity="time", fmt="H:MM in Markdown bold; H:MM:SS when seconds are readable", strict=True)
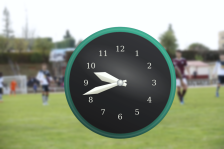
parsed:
**9:42**
